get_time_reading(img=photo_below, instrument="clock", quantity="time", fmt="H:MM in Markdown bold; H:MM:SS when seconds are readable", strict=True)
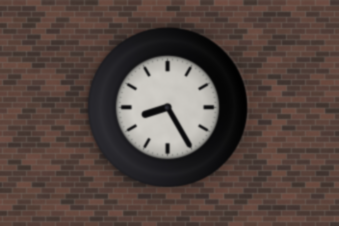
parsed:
**8:25**
